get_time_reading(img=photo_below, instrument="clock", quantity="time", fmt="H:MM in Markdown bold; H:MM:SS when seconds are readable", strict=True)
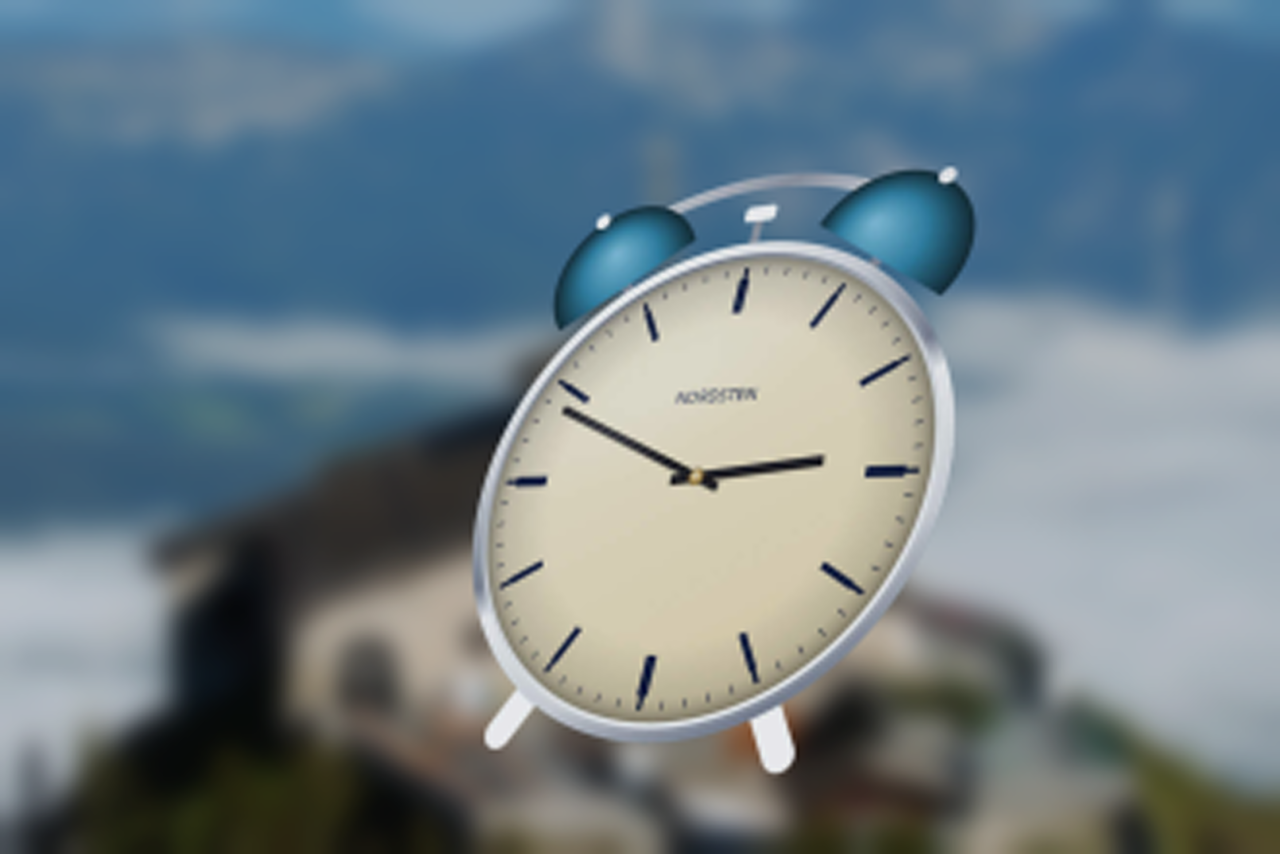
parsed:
**2:49**
